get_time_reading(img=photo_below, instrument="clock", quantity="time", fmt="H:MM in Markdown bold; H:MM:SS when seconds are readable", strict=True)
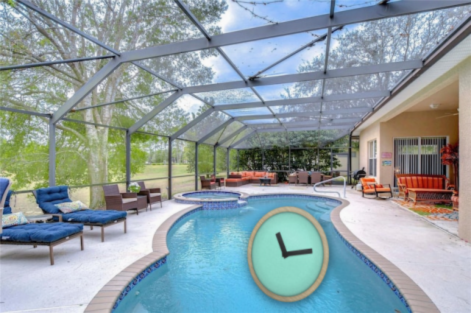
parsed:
**11:14**
